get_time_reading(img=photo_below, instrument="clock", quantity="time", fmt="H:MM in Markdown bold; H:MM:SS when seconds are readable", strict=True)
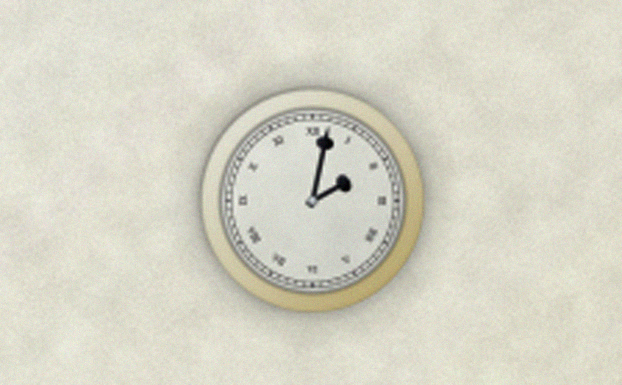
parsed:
**2:02**
